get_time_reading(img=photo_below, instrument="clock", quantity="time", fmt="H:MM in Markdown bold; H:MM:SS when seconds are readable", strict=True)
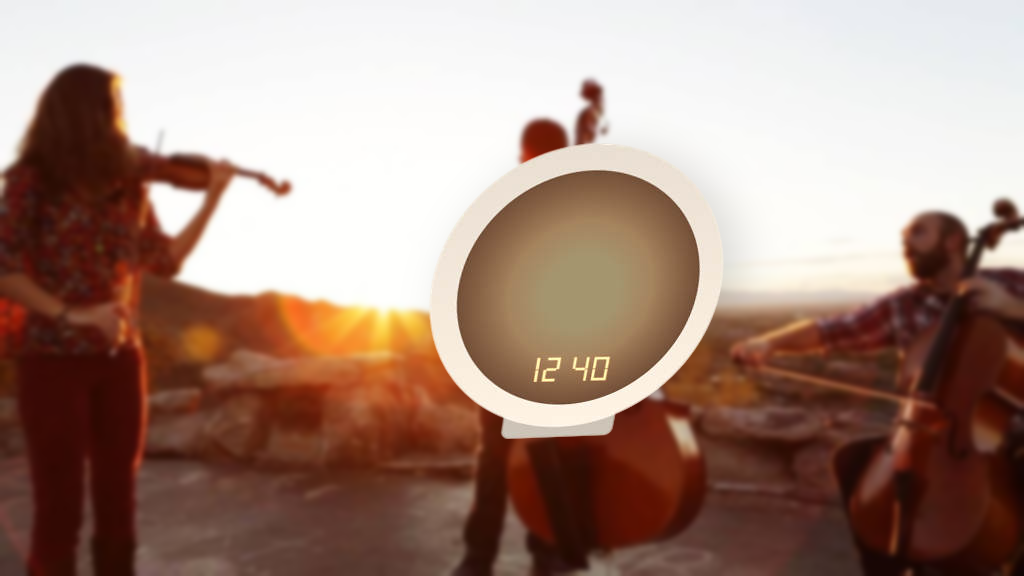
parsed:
**12:40**
